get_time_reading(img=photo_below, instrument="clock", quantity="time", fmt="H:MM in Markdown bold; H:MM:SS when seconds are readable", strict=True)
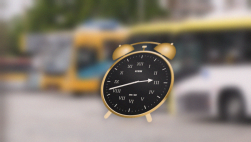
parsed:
**2:42**
